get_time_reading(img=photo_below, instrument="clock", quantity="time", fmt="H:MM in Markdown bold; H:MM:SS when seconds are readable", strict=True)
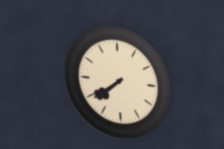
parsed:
**7:39**
